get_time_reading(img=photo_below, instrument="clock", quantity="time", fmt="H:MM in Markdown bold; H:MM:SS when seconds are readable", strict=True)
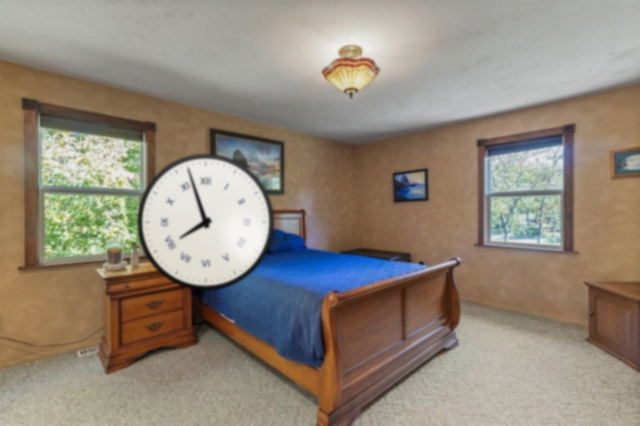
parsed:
**7:57**
